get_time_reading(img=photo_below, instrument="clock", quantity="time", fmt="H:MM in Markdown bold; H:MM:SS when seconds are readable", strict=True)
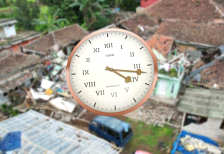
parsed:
**4:17**
